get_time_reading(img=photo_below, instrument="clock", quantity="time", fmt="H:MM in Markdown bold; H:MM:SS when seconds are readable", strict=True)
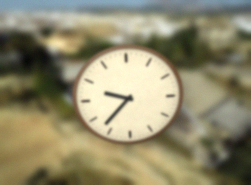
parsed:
**9:37**
